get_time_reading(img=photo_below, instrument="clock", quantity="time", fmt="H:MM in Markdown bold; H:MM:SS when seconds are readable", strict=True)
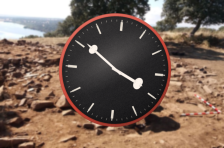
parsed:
**3:51**
